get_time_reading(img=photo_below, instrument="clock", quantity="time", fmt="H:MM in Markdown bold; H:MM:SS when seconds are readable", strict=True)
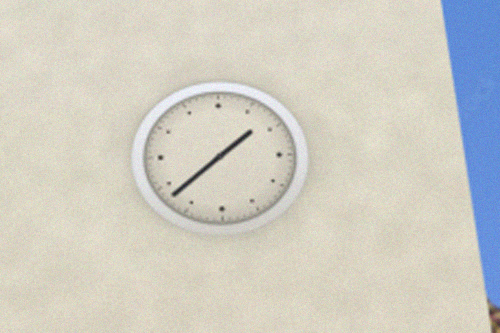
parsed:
**1:38**
